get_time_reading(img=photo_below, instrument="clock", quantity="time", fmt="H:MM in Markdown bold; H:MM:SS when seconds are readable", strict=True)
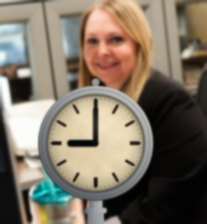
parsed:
**9:00**
